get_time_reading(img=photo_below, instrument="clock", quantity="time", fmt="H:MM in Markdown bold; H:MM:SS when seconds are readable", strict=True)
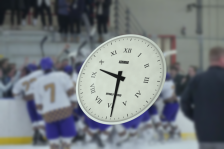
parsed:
**9:29**
